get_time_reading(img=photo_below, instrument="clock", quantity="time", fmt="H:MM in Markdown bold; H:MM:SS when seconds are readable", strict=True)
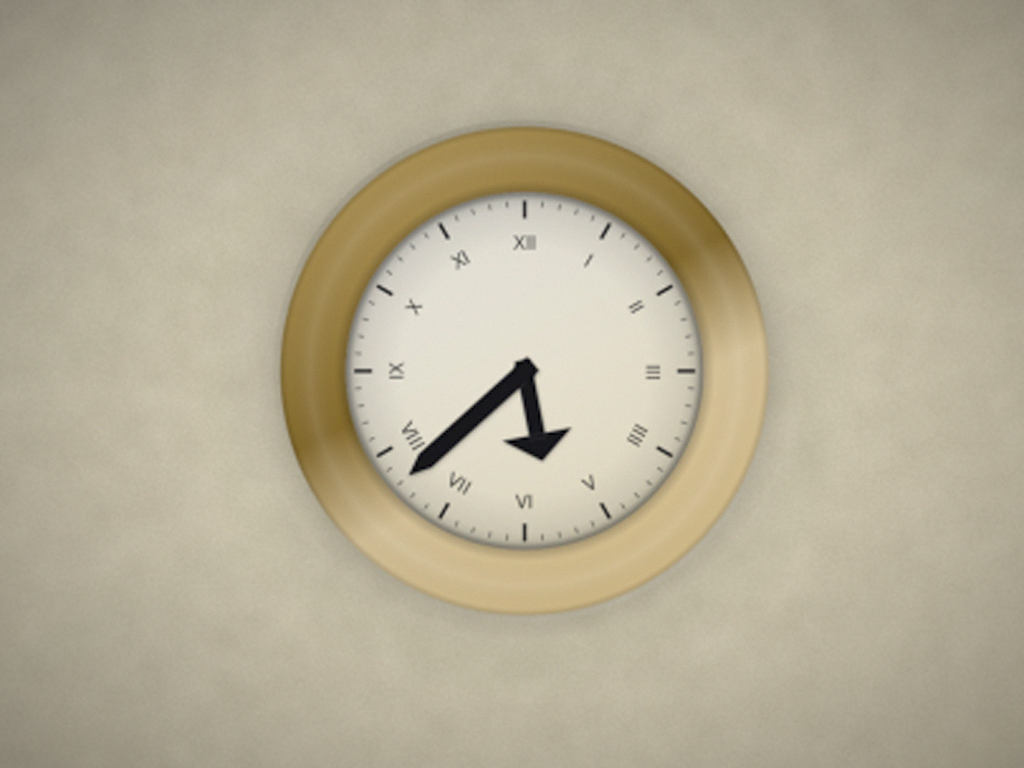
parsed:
**5:38**
